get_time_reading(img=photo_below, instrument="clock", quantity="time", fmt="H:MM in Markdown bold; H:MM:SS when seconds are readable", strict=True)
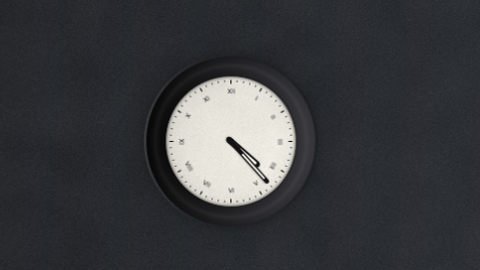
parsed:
**4:23**
